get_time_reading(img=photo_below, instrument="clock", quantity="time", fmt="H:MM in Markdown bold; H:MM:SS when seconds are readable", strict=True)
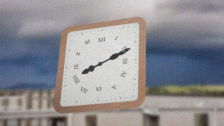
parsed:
**8:11**
